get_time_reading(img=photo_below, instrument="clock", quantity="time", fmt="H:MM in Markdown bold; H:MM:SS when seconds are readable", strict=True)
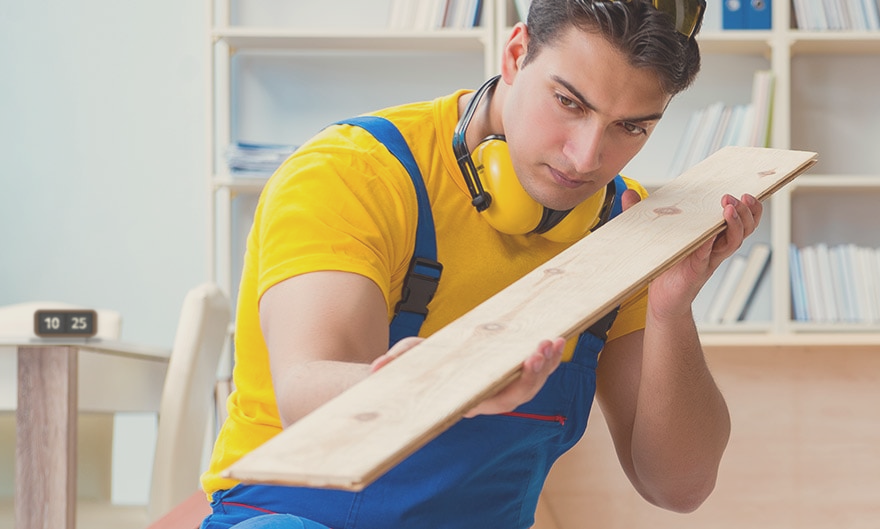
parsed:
**10:25**
